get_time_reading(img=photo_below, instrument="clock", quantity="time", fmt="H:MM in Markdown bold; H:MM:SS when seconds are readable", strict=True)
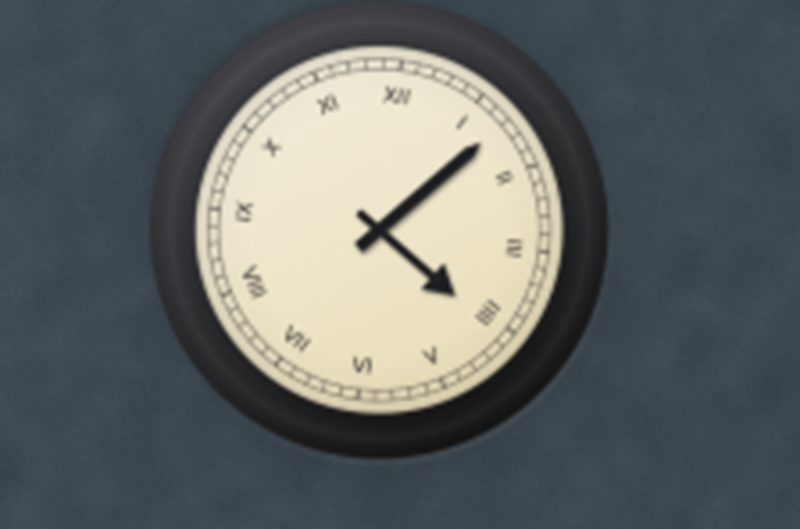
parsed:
**4:07**
